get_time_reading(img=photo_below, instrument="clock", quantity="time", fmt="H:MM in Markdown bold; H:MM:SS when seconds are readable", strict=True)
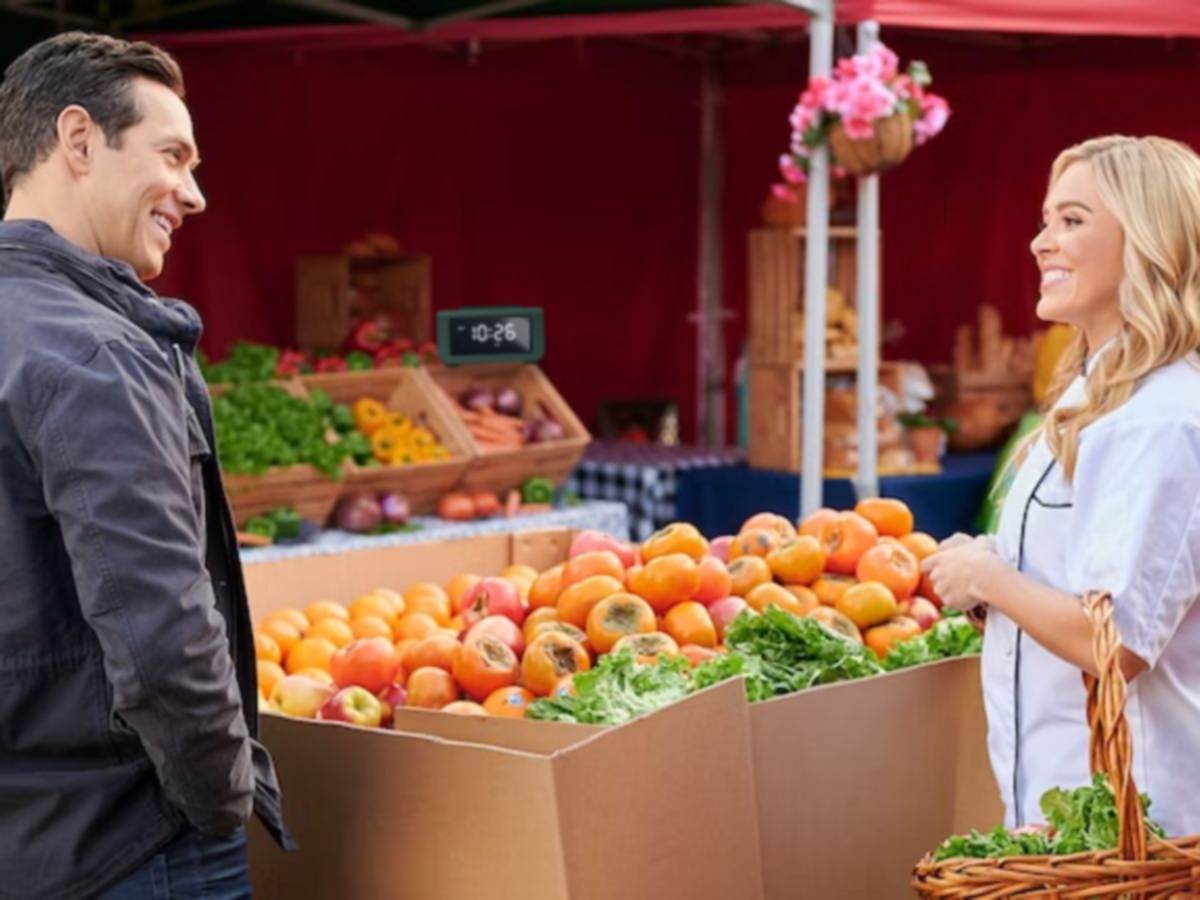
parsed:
**10:26**
